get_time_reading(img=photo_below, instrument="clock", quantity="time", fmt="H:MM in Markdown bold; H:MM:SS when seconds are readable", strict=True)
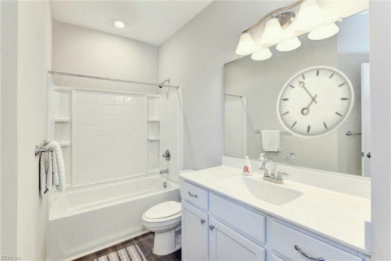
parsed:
**6:53**
